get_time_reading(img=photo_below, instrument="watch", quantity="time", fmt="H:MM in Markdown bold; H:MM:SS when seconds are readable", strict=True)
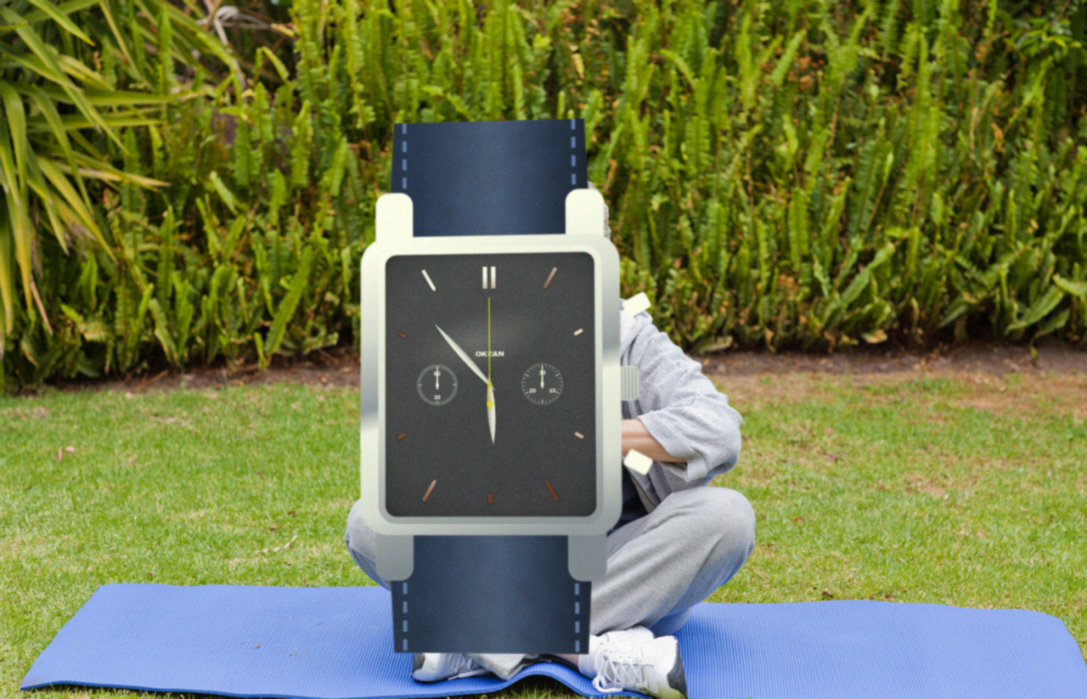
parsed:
**5:53**
